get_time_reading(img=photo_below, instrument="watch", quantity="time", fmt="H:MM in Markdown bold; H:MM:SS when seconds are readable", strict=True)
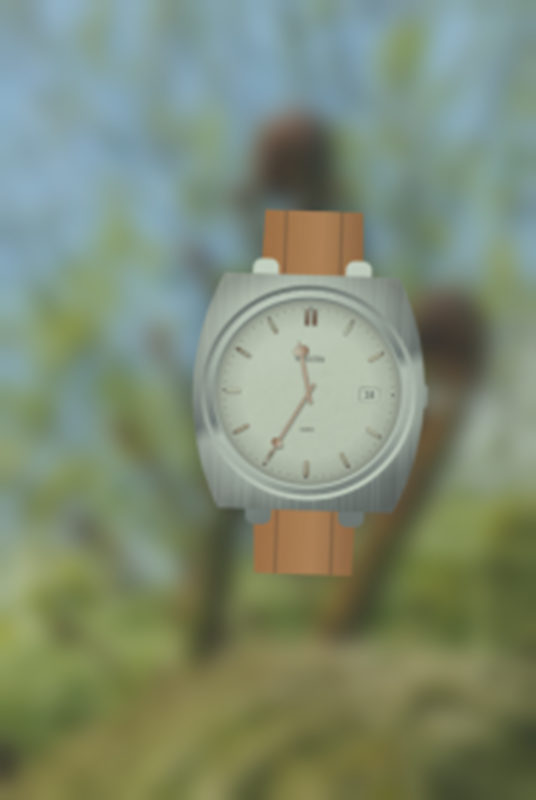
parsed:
**11:35**
